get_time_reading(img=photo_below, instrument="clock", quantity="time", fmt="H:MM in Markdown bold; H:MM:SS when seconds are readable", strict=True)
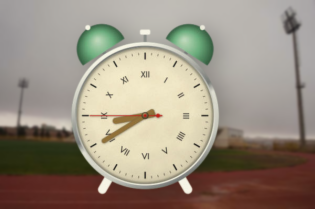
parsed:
**8:39:45**
